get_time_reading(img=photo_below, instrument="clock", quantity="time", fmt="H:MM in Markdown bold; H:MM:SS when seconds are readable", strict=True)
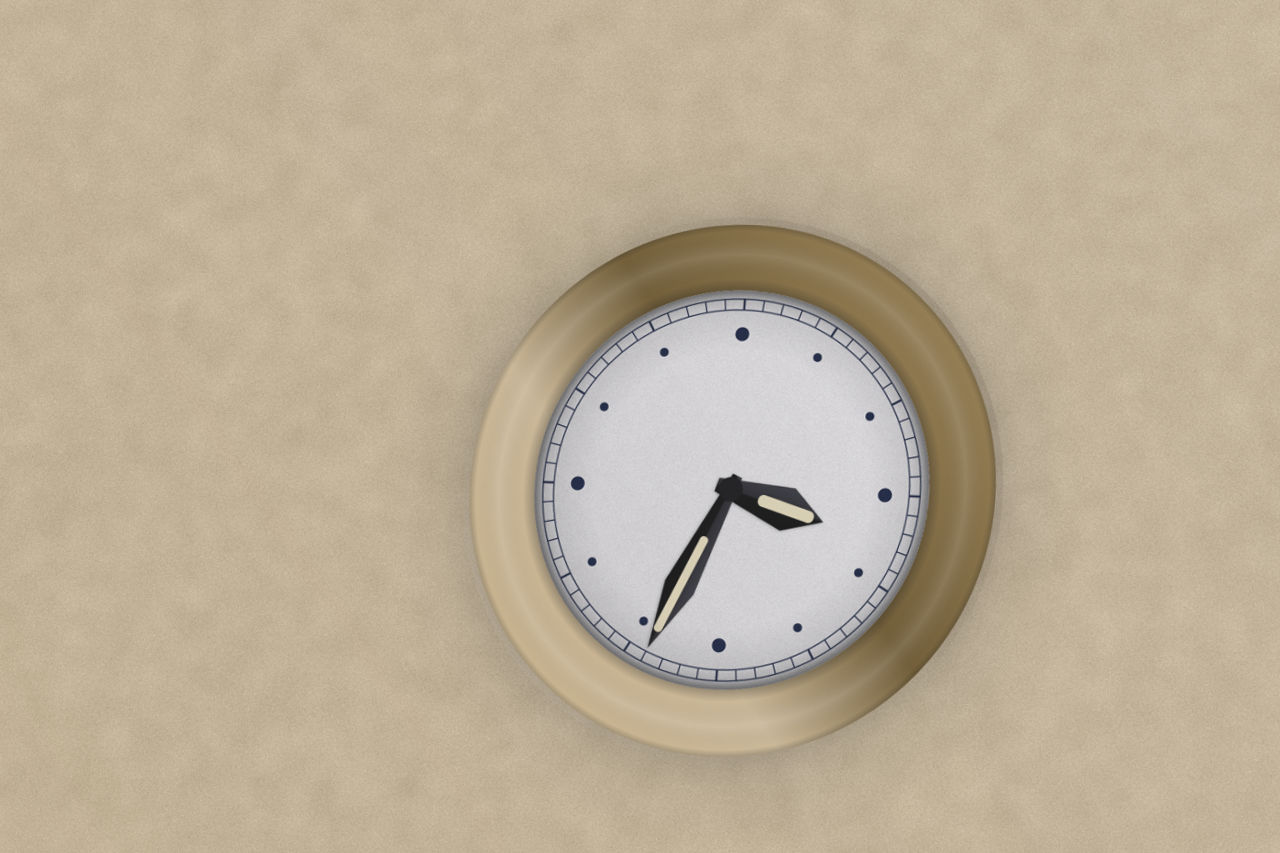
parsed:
**3:34**
